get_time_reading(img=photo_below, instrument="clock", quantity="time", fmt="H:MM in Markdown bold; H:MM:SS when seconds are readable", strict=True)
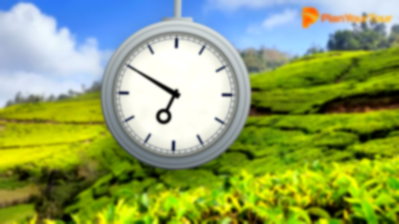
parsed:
**6:50**
